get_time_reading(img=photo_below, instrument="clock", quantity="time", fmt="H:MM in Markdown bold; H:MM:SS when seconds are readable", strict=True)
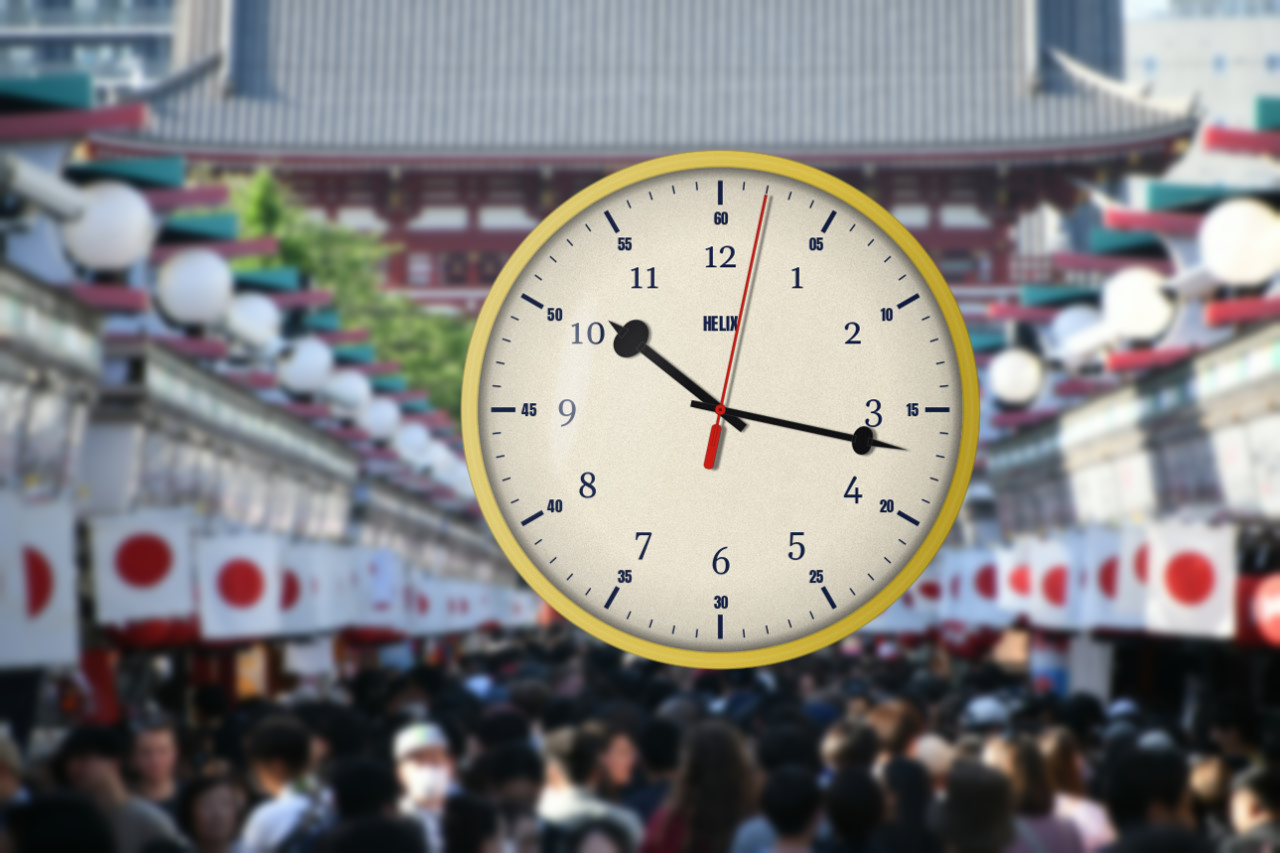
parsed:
**10:17:02**
